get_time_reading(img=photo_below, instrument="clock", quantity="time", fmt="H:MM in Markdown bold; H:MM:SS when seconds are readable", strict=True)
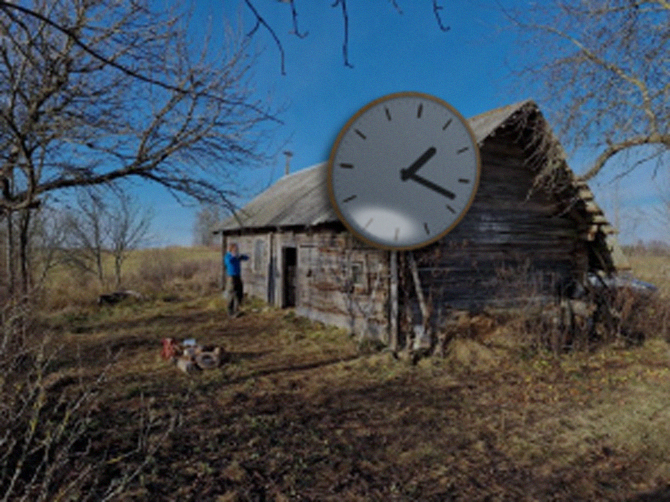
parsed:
**1:18**
